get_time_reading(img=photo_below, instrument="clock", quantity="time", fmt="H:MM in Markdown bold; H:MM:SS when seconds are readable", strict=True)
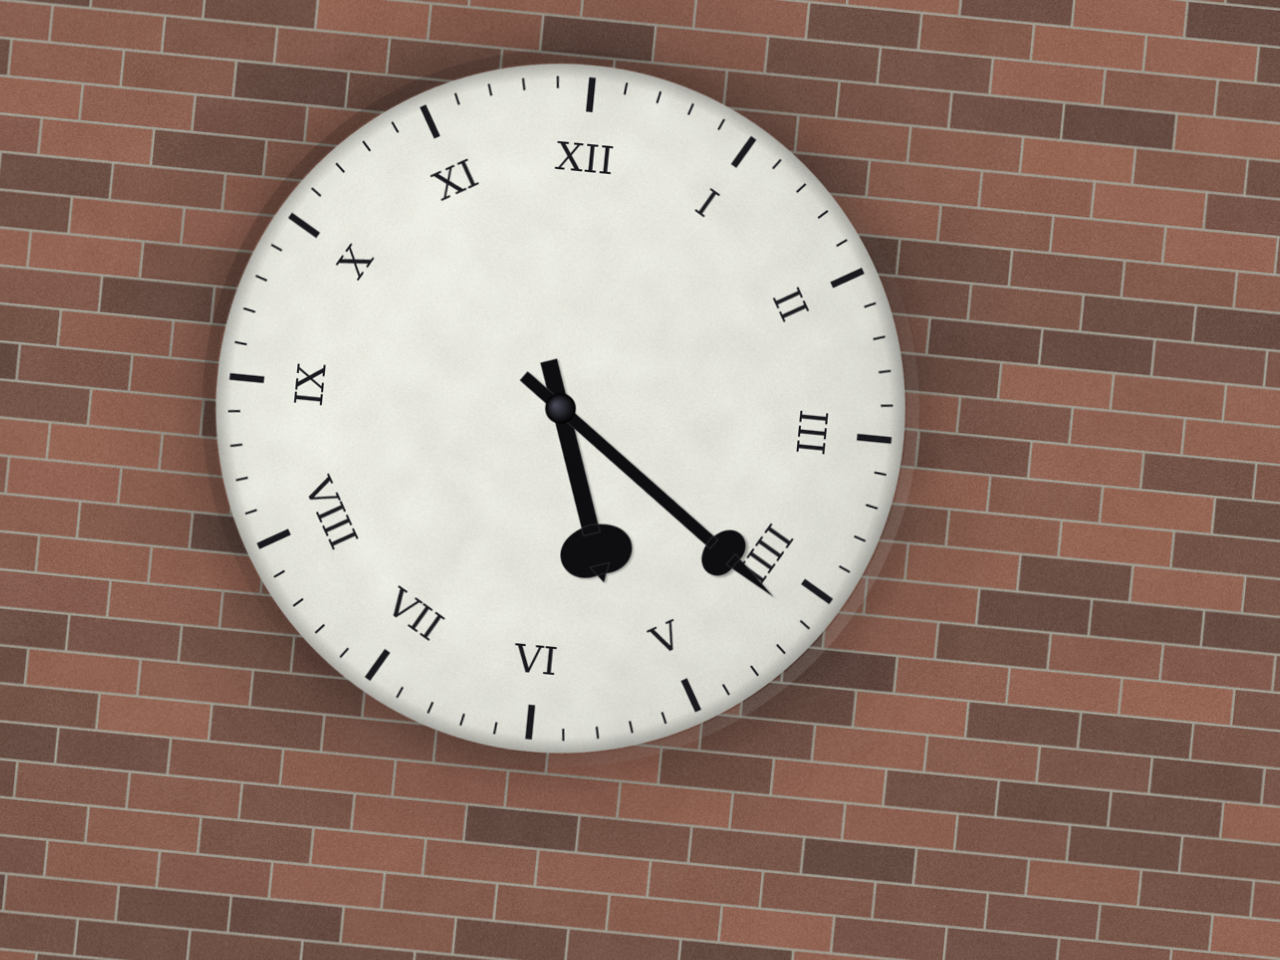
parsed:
**5:21**
